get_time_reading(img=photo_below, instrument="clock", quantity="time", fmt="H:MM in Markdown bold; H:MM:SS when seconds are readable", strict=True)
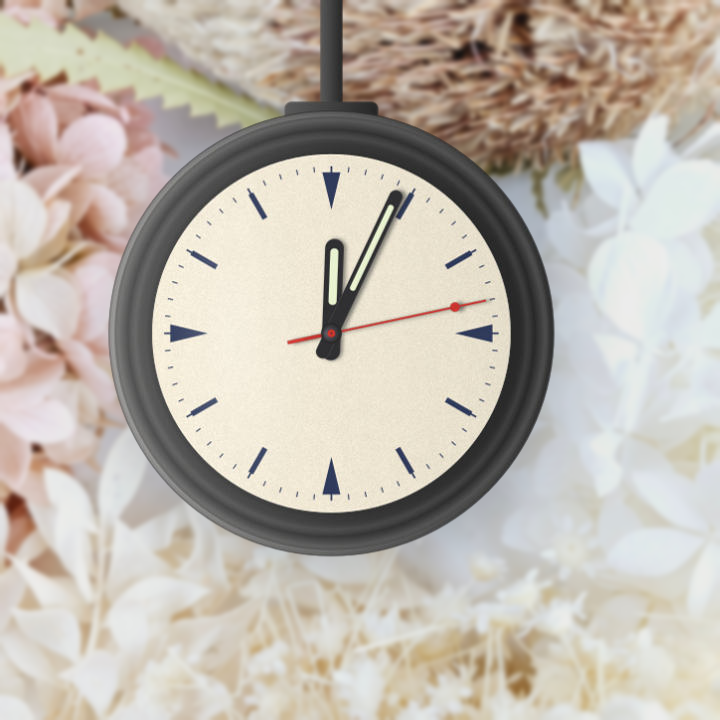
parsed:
**12:04:13**
